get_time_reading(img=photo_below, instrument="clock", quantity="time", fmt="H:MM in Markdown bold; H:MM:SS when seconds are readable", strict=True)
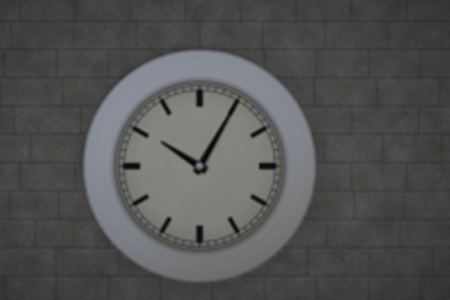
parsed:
**10:05**
